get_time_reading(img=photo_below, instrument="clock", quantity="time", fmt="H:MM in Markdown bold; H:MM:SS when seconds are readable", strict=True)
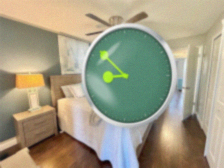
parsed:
**8:52**
